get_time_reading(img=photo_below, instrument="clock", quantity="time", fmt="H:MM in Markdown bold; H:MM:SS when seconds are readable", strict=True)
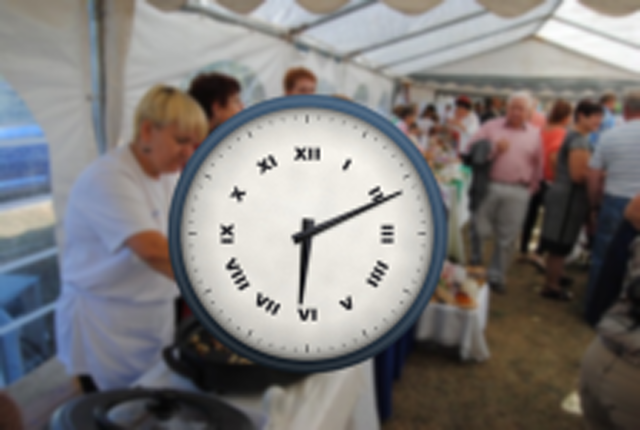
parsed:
**6:11**
